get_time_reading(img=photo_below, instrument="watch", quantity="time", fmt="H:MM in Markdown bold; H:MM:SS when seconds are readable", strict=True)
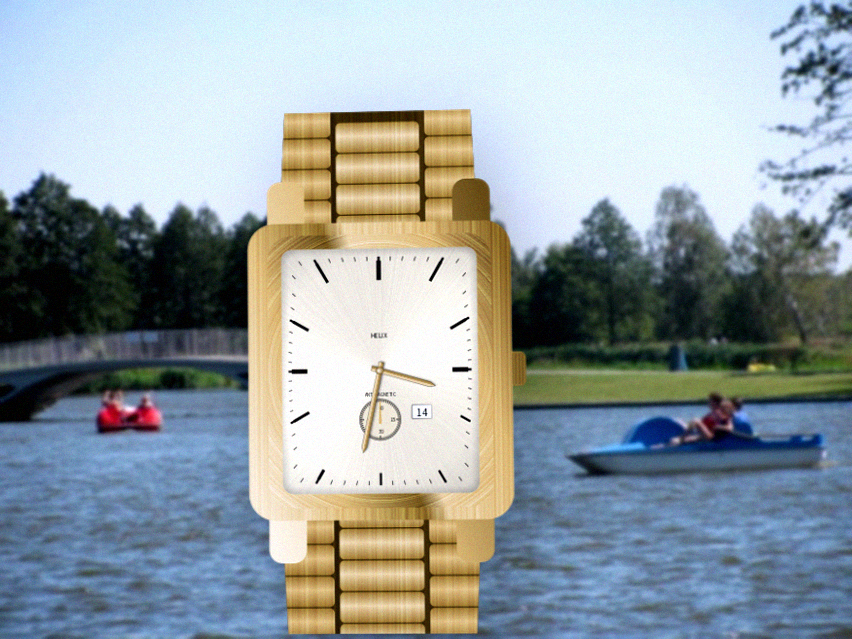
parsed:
**3:32**
